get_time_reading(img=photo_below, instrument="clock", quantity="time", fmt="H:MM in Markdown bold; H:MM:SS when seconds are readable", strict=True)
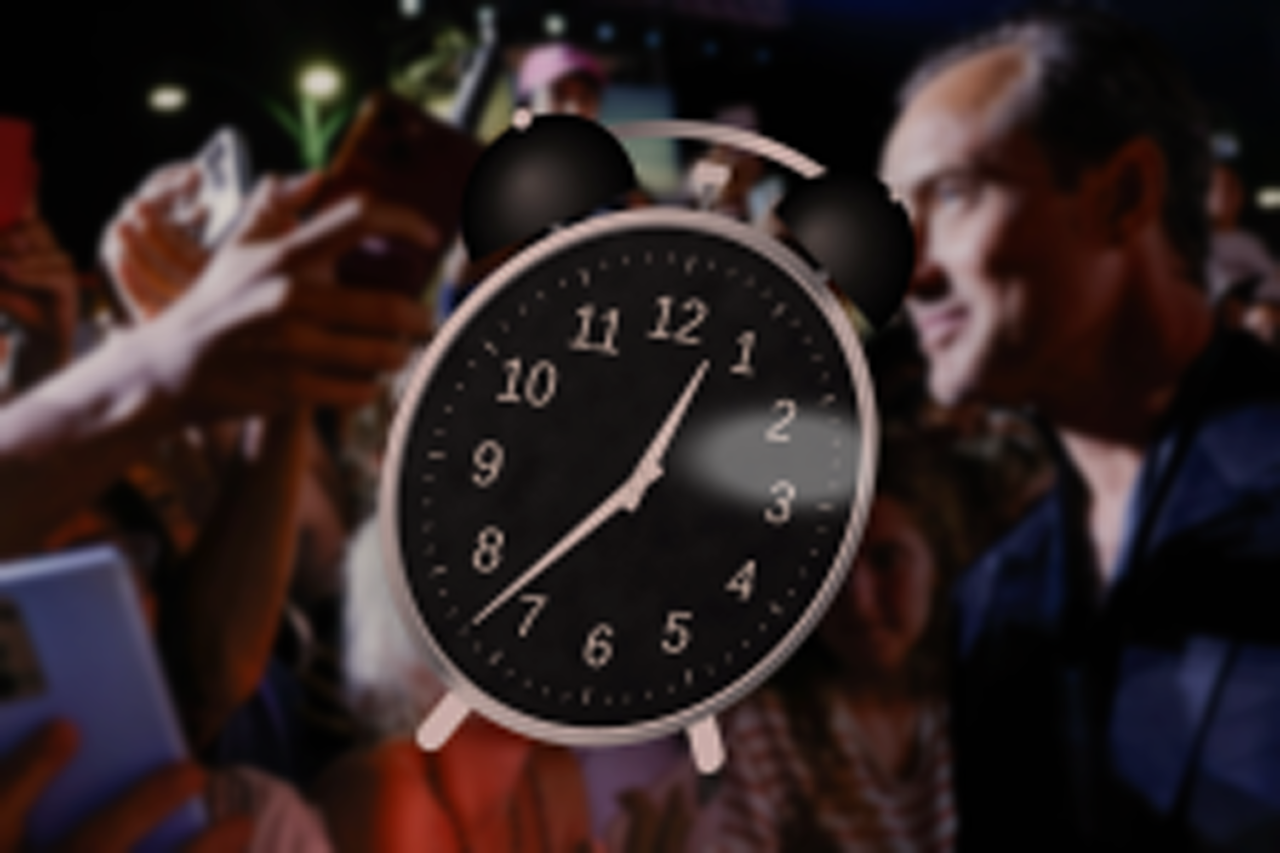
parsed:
**12:37**
